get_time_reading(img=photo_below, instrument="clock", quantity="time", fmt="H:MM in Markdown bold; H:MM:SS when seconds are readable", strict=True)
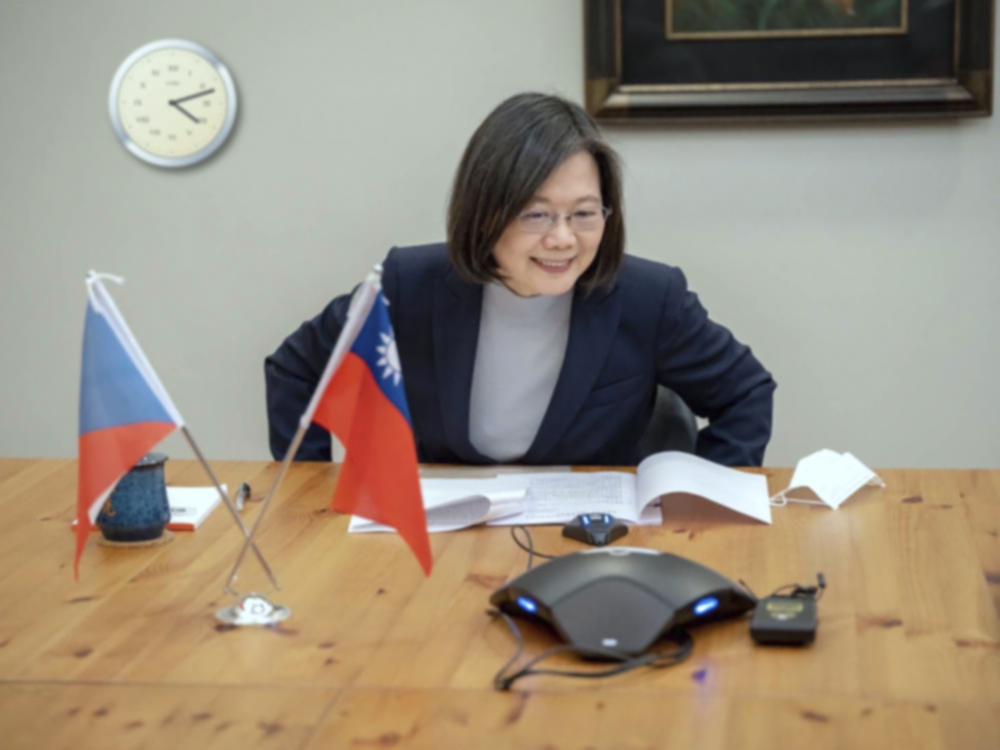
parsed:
**4:12**
